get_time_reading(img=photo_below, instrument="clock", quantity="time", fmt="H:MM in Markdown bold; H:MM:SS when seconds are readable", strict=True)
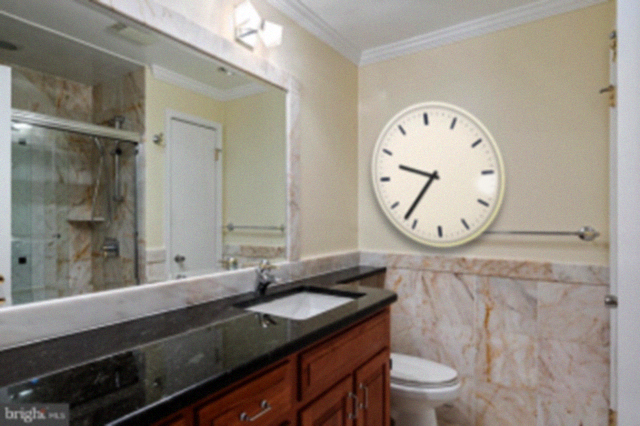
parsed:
**9:37**
